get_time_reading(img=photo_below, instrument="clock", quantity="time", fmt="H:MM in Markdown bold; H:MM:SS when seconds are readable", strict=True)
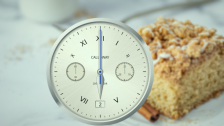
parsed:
**6:00**
